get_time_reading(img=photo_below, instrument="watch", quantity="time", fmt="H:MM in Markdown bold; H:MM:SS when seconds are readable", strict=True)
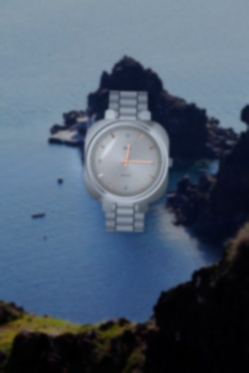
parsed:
**12:15**
